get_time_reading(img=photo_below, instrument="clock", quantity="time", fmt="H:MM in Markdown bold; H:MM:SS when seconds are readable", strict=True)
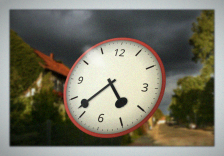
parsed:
**4:37**
